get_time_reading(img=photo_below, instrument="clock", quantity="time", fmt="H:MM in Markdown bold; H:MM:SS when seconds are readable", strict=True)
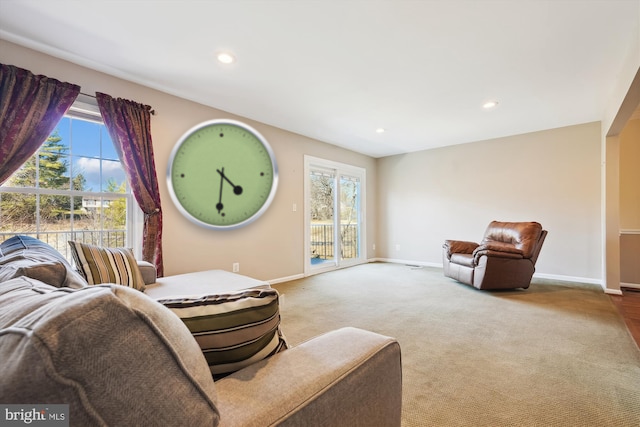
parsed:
**4:31**
